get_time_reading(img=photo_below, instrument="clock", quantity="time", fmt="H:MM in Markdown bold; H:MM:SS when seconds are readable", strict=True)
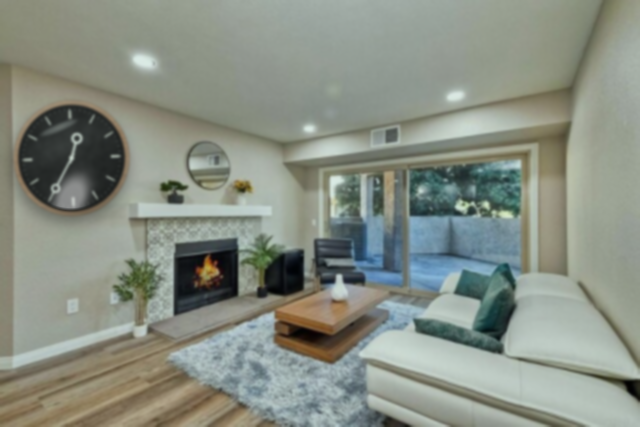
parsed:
**12:35**
